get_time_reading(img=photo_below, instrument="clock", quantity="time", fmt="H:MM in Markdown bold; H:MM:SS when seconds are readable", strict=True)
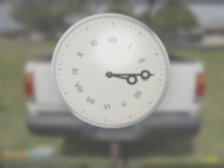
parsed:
**3:14**
